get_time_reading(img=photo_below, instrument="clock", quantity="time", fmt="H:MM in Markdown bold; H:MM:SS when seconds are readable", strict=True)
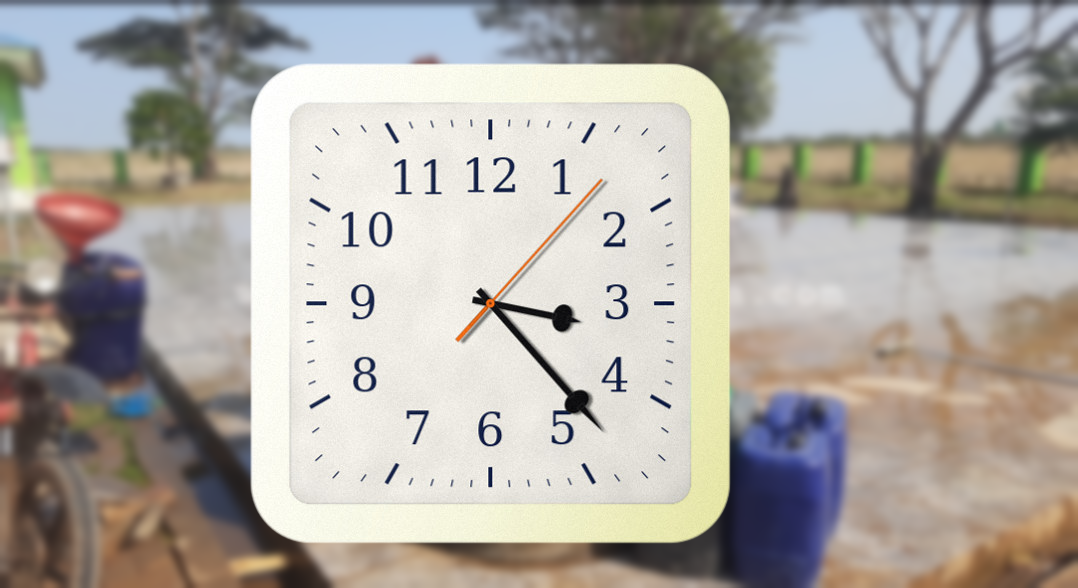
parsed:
**3:23:07**
